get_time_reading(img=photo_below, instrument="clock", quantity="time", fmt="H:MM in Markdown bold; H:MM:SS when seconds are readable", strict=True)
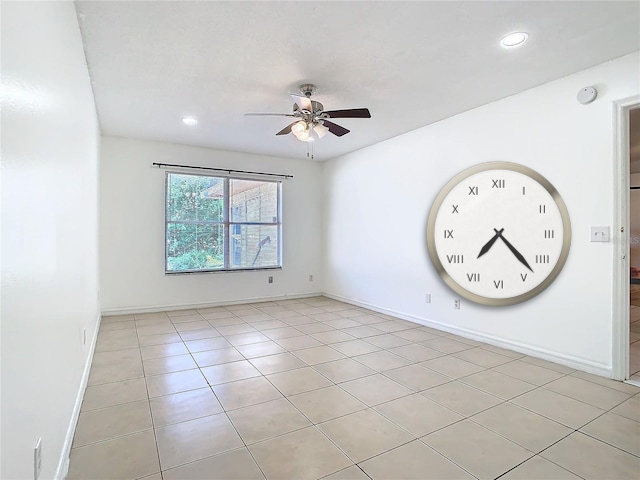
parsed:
**7:23**
